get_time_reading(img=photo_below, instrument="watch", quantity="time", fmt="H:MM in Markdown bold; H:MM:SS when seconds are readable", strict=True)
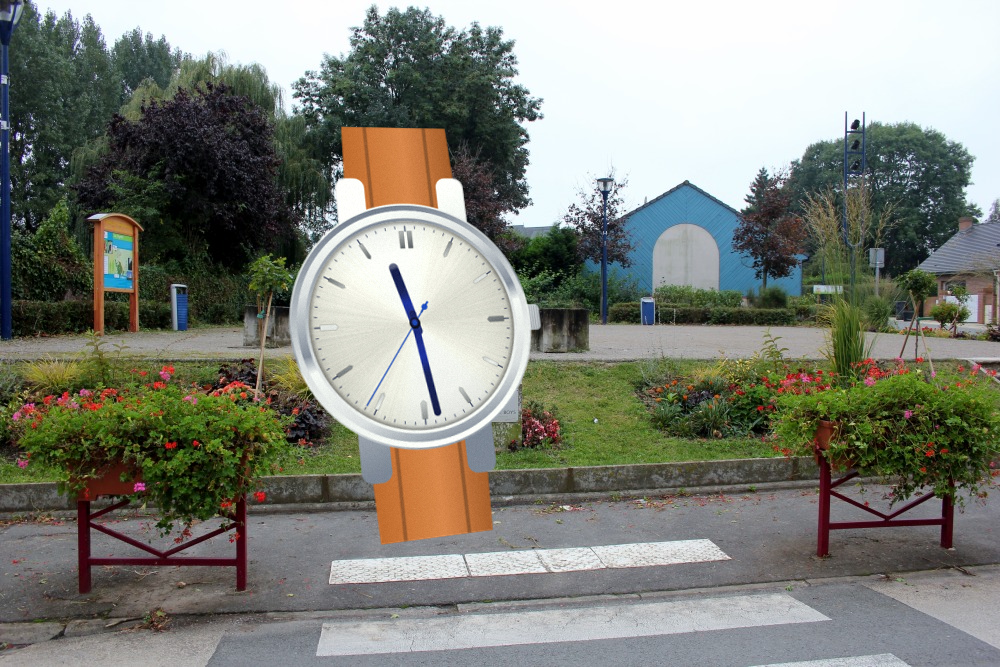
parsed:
**11:28:36**
